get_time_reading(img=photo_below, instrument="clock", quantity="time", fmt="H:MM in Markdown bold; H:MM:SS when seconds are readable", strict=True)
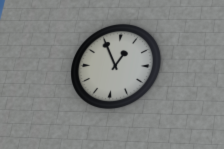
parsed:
**12:55**
